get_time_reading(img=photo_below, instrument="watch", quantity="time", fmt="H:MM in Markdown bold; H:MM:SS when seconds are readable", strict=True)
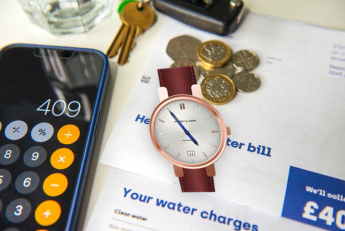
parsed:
**4:55**
